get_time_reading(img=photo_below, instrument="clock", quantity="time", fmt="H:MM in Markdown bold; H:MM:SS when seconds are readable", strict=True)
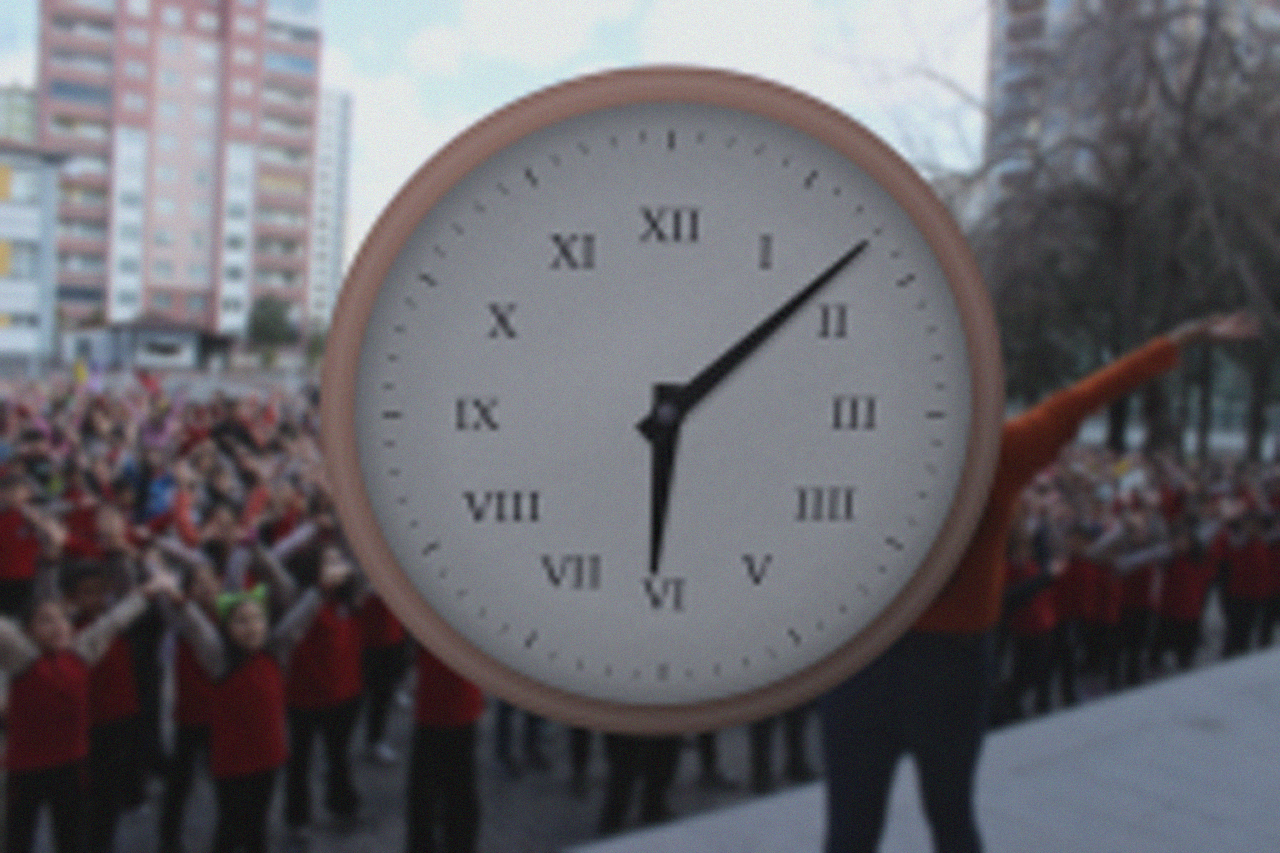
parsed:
**6:08**
